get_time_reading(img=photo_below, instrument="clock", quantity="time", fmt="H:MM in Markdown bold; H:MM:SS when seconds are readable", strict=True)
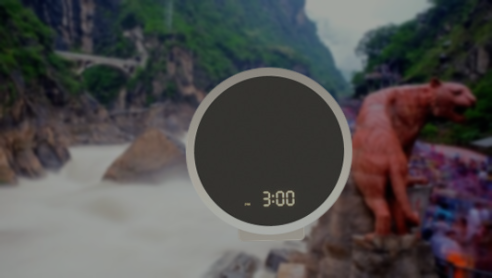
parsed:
**3:00**
